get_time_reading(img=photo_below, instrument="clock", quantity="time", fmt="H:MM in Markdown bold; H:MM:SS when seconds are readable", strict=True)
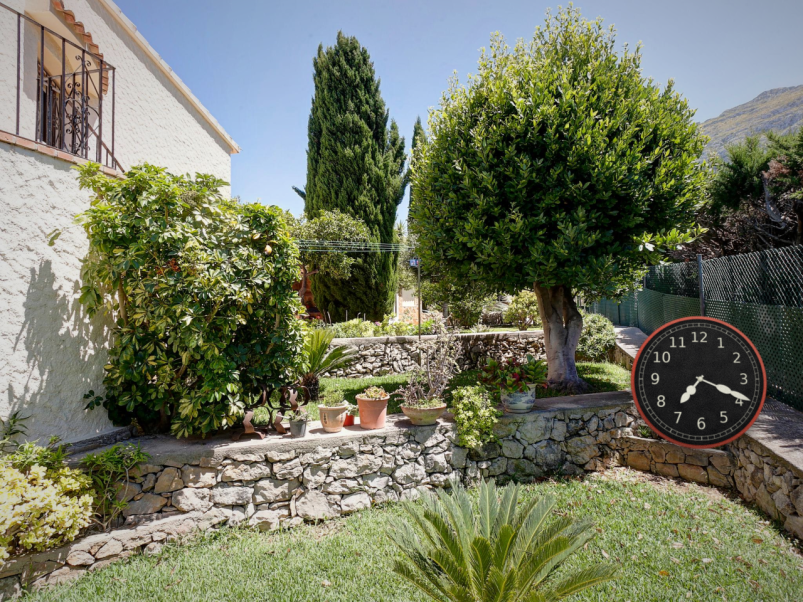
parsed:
**7:19**
